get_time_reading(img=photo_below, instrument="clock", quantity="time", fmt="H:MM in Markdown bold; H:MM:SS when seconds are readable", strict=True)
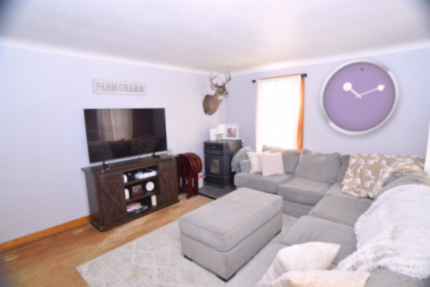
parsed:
**10:11**
